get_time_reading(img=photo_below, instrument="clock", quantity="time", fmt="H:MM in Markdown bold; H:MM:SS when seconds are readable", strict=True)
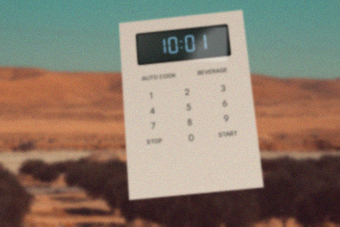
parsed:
**10:01**
